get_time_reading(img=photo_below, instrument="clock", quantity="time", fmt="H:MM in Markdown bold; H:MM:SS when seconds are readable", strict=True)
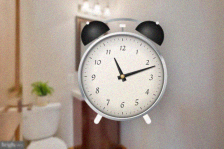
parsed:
**11:12**
